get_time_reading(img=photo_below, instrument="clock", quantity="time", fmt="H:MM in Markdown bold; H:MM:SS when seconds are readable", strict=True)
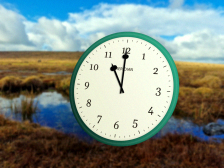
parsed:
**11:00**
